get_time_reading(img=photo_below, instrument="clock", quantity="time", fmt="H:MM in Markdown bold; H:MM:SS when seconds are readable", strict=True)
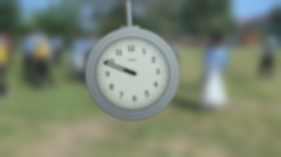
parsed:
**9:49**
